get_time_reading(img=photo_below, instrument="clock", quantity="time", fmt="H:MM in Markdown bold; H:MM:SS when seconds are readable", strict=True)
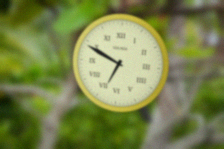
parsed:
**6:49**
